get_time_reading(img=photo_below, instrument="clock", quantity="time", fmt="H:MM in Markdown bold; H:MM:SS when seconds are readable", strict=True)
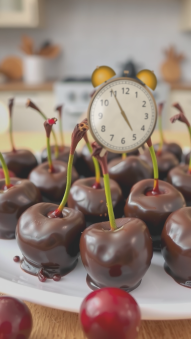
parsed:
**4:55**
